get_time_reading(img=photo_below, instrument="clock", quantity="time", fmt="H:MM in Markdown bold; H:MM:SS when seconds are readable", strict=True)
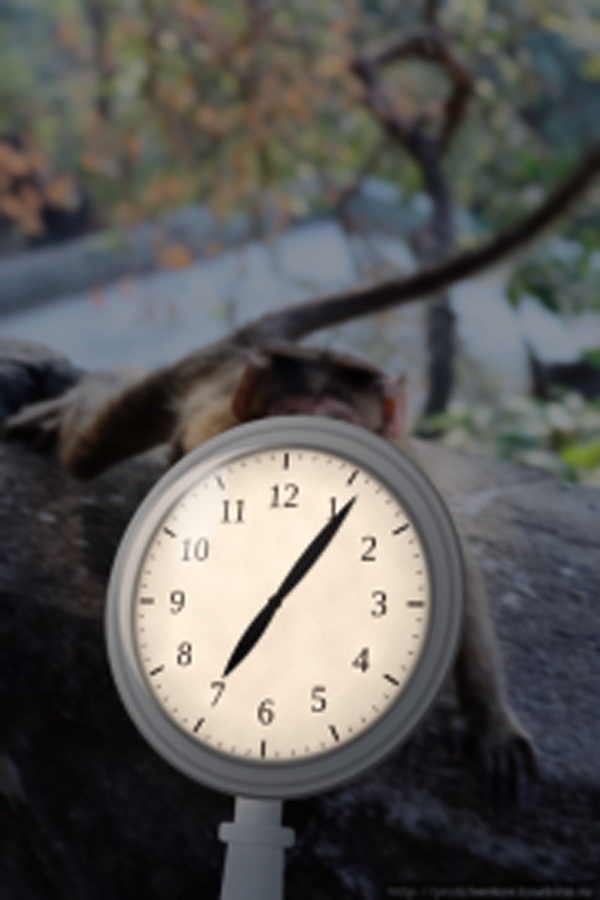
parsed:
**7:06**
